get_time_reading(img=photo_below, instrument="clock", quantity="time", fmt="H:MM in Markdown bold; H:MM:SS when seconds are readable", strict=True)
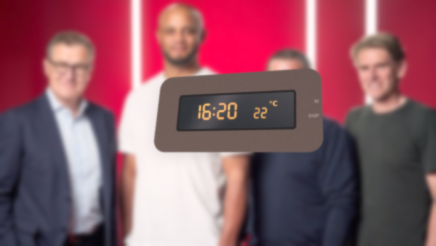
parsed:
**16:20**
